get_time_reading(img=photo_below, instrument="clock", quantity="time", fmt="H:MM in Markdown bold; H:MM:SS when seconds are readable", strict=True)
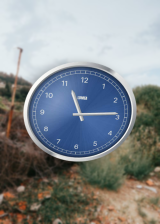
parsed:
**11:14**
